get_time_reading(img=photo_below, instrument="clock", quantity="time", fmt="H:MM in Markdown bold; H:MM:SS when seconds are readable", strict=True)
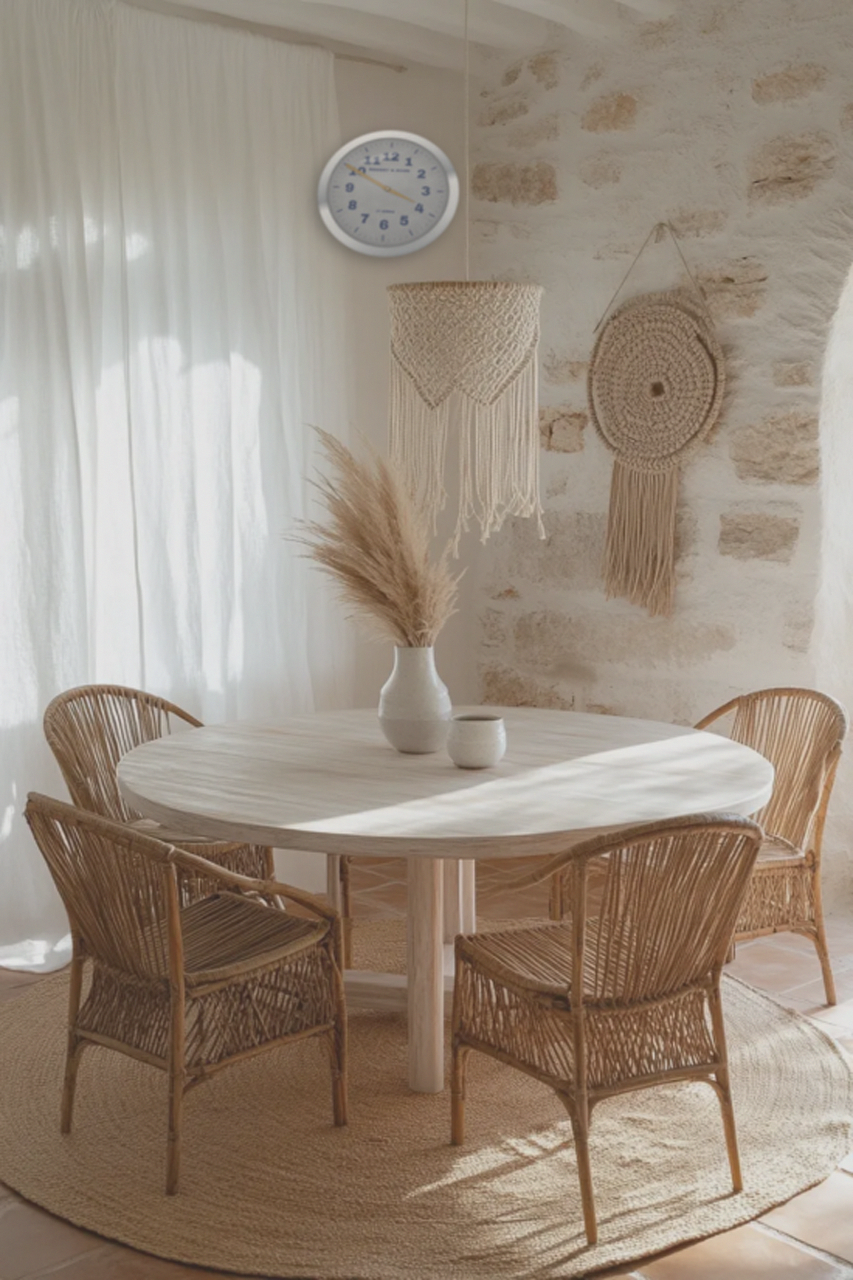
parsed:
**3:50**
